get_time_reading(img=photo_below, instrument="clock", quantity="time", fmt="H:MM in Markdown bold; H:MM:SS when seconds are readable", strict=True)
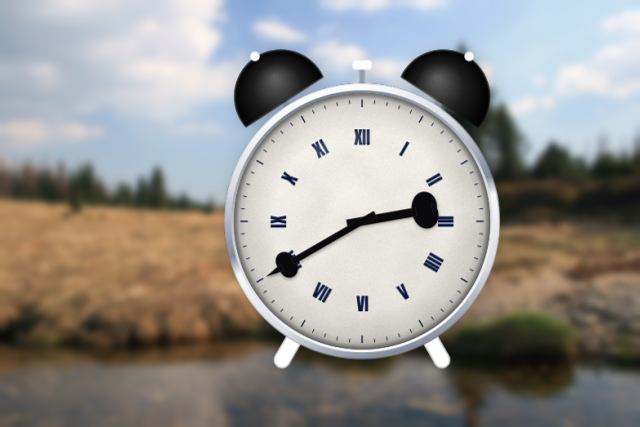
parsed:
**2:40**
